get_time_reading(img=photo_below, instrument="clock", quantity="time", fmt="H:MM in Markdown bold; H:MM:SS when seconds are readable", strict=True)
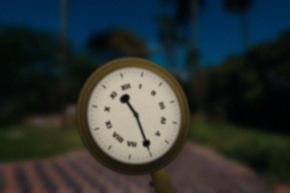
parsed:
**11:30**
